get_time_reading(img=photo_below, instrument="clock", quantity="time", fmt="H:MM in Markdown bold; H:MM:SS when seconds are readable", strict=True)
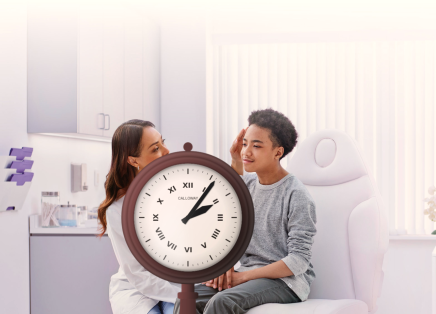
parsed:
**2:06**
